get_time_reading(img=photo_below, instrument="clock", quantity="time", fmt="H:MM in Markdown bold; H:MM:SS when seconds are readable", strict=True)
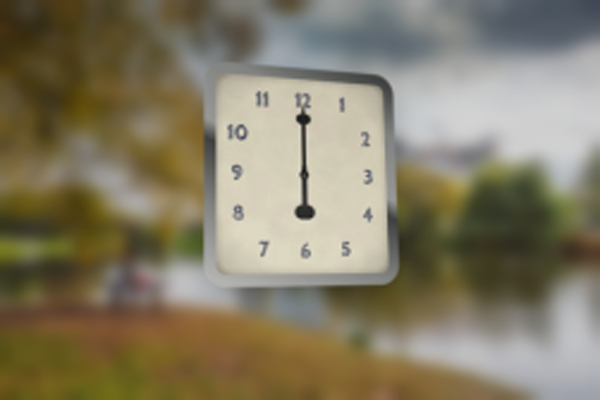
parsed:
**6:00**
